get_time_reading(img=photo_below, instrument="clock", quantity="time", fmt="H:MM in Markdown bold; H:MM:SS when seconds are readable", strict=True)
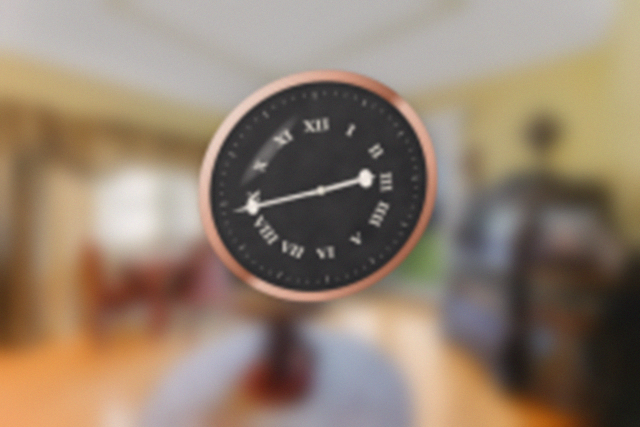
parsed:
**2:44**
